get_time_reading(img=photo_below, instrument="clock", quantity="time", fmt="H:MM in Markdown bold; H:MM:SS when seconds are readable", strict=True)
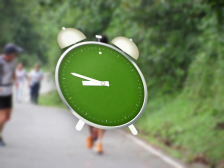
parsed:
**8:47**
